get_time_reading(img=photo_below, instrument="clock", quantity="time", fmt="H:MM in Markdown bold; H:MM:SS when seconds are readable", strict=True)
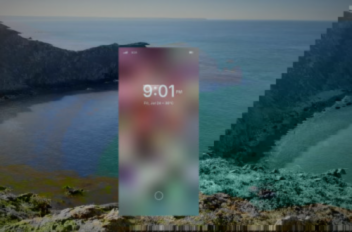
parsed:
**9:01**
